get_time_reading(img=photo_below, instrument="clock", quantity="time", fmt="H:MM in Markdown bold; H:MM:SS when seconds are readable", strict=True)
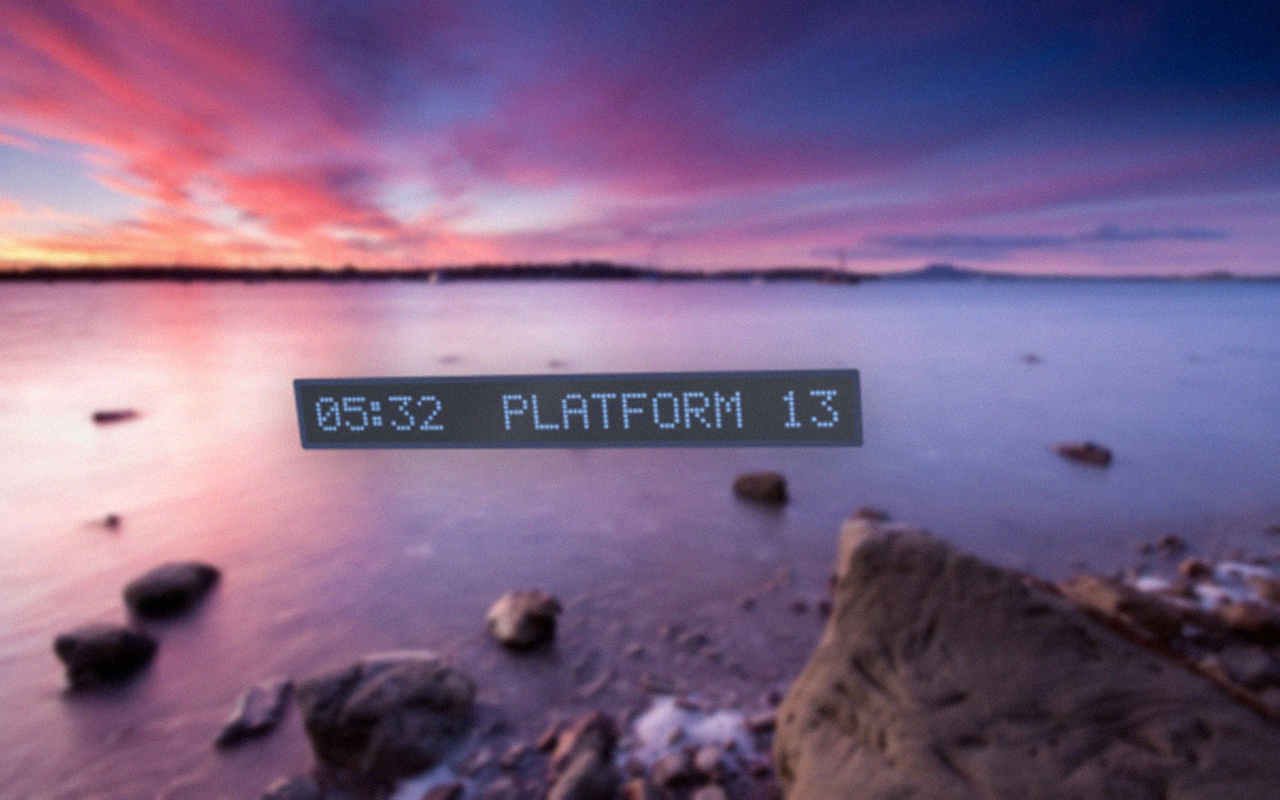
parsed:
**5:32**
